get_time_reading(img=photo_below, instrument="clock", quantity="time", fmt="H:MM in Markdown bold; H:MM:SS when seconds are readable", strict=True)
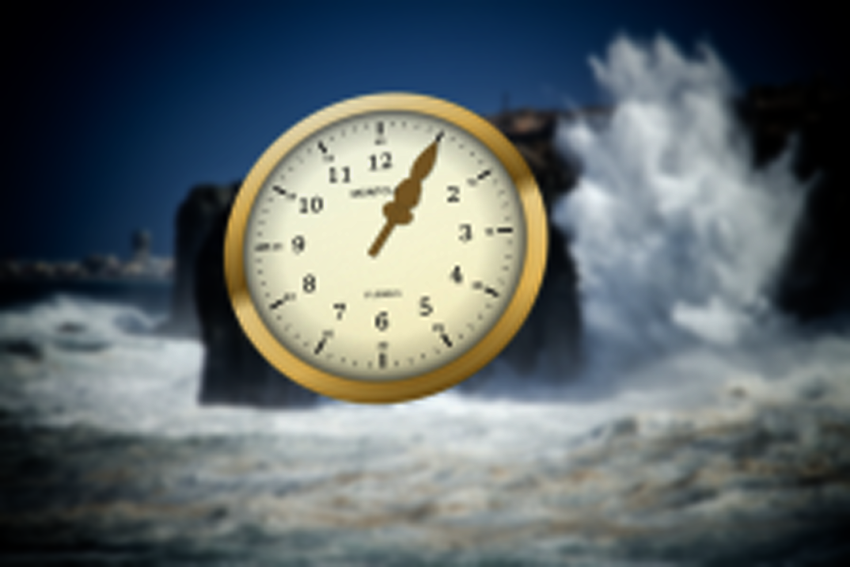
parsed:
**1:05**
